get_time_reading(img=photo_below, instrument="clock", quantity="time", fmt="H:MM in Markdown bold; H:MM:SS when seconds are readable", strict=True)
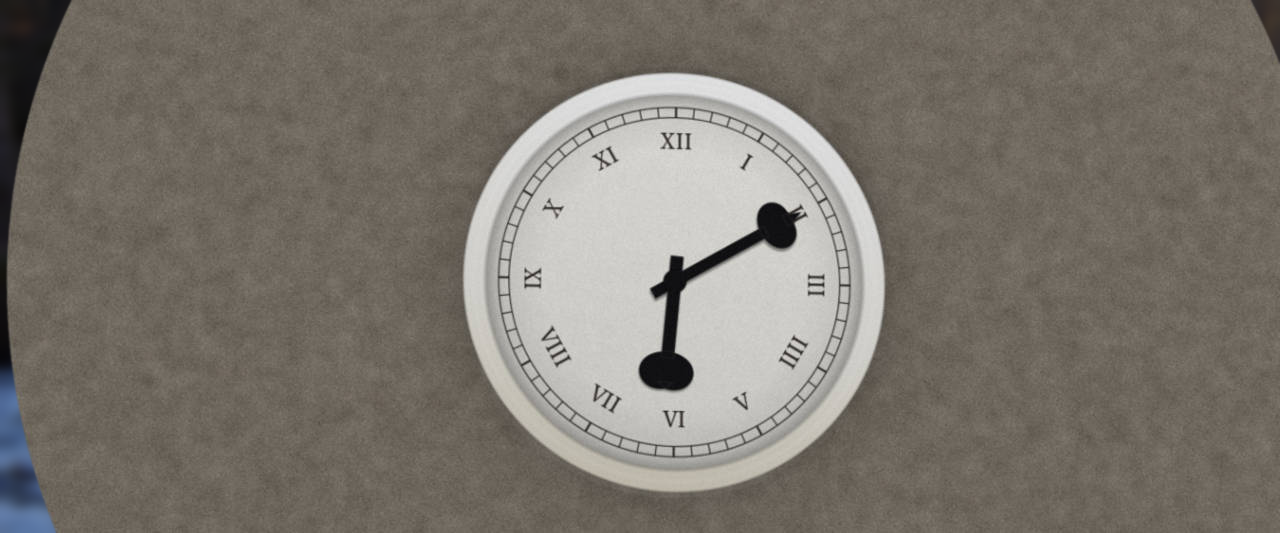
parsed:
**6:10**
